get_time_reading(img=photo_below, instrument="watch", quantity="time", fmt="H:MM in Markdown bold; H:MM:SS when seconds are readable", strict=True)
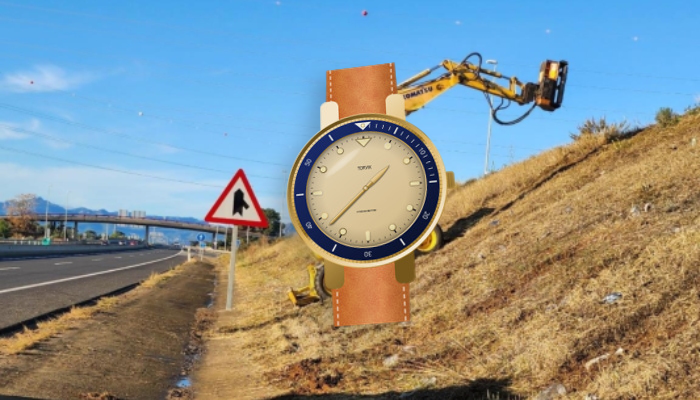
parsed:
**1:38**
